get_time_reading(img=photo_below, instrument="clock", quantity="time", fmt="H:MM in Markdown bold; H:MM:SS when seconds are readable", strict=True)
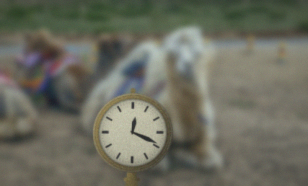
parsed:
**12:19**
